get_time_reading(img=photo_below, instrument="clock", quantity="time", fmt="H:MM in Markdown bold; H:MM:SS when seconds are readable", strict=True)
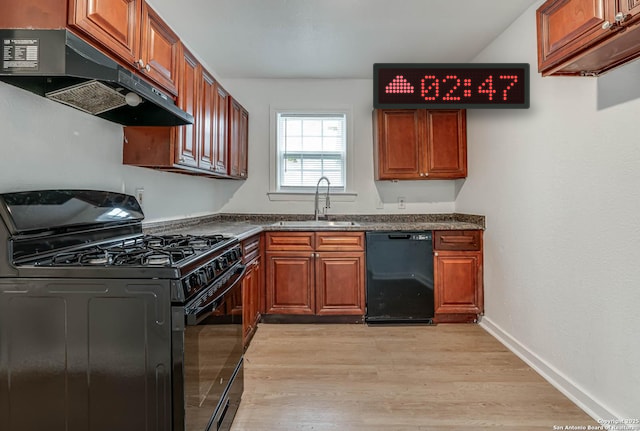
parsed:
**2:47**
